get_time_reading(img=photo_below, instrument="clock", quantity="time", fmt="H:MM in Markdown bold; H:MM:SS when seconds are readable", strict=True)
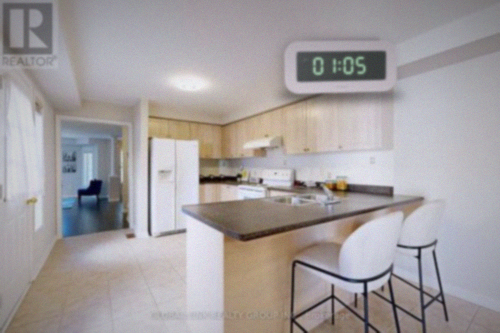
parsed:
**1:05**
